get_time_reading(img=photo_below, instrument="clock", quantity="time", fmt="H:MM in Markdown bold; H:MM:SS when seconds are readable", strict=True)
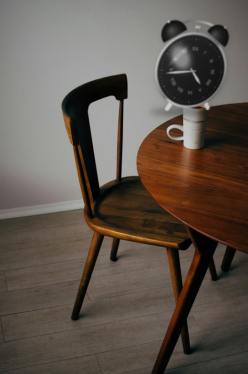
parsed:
**4:44**
